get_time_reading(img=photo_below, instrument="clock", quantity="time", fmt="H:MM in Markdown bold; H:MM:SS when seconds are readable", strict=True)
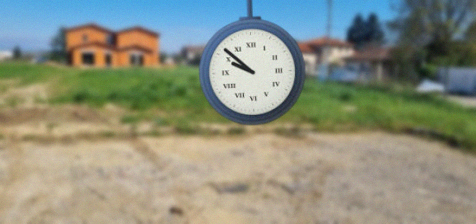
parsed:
**9:52**
